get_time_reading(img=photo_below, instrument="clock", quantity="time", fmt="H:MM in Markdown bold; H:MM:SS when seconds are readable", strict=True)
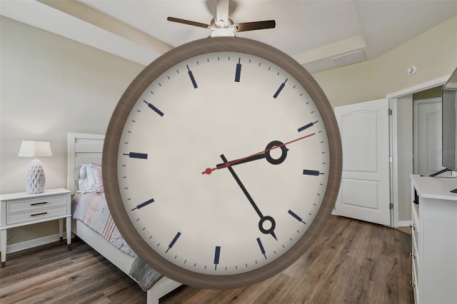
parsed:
**2:23:11**
